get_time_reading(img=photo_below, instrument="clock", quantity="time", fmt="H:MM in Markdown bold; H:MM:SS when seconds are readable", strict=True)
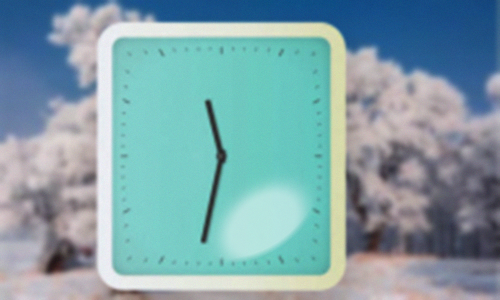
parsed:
**11:32**
